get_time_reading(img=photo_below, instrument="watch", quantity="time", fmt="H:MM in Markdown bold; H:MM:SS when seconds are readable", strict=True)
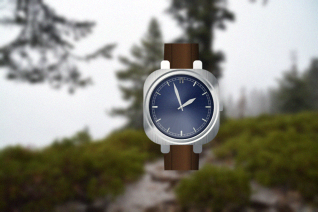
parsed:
**1:57**
